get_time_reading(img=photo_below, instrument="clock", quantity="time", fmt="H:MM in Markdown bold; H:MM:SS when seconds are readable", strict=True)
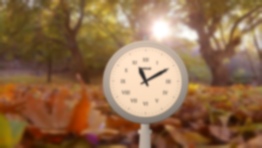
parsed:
**11:10**
